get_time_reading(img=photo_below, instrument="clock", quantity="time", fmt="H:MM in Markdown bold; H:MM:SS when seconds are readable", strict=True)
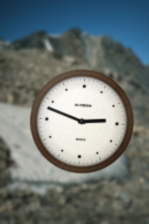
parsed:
**2:48**
